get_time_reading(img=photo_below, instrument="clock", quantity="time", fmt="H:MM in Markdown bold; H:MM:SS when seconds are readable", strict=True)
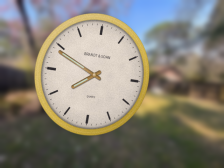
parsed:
**7:49**
